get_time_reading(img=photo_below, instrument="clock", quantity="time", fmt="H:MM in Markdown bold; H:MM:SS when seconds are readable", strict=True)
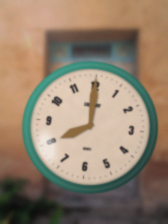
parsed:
**8:00**
